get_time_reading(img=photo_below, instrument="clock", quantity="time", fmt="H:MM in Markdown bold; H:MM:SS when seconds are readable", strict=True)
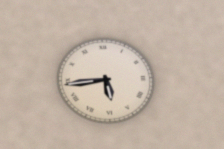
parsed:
**5:44**
